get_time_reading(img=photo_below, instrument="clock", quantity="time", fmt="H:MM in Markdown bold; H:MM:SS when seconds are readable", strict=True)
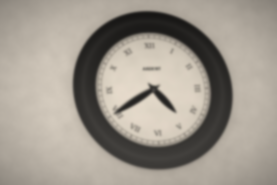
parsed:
**4:40**
